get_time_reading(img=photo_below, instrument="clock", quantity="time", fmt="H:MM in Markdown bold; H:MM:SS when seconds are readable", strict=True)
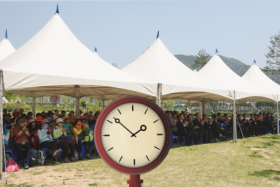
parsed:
**1:52**
